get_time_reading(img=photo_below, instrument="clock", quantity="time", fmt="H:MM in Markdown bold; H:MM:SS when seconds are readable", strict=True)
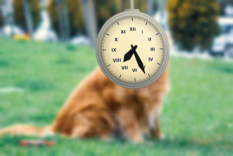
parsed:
**7:26**
